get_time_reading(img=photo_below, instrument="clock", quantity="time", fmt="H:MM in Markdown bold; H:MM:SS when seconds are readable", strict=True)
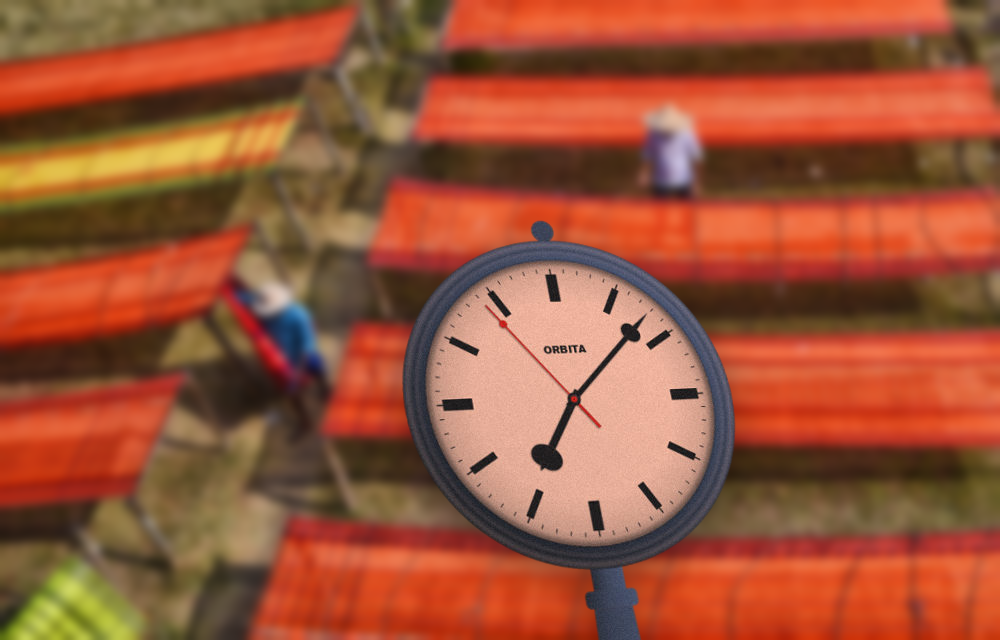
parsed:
**7:07:54**
